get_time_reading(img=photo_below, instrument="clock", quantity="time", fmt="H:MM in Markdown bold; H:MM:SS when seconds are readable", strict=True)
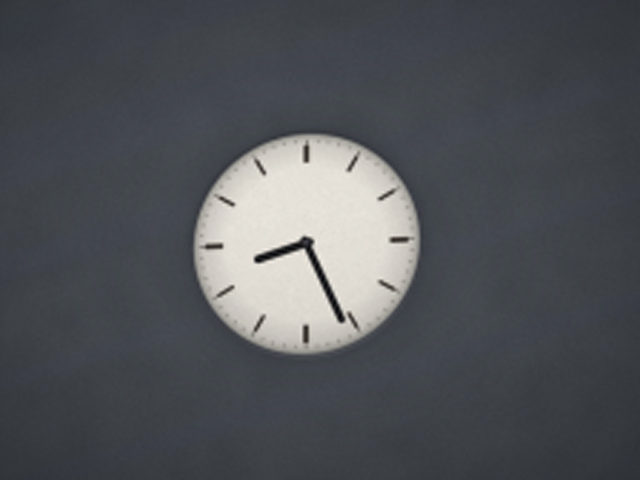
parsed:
**8:26**
